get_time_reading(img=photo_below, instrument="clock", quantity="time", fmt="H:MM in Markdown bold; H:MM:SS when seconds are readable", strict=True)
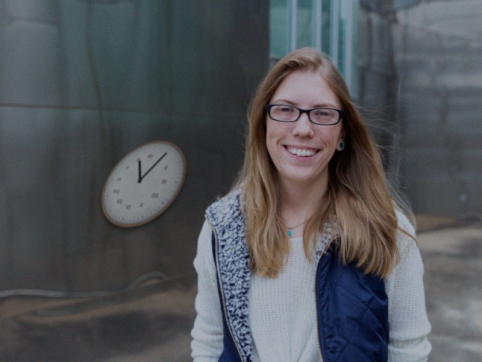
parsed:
**11:05**
